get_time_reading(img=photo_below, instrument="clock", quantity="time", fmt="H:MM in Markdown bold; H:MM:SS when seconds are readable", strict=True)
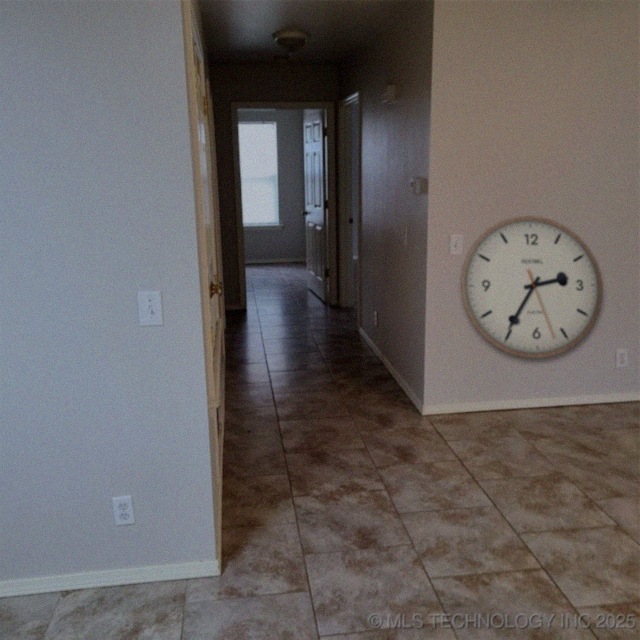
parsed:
**2:35:27**
